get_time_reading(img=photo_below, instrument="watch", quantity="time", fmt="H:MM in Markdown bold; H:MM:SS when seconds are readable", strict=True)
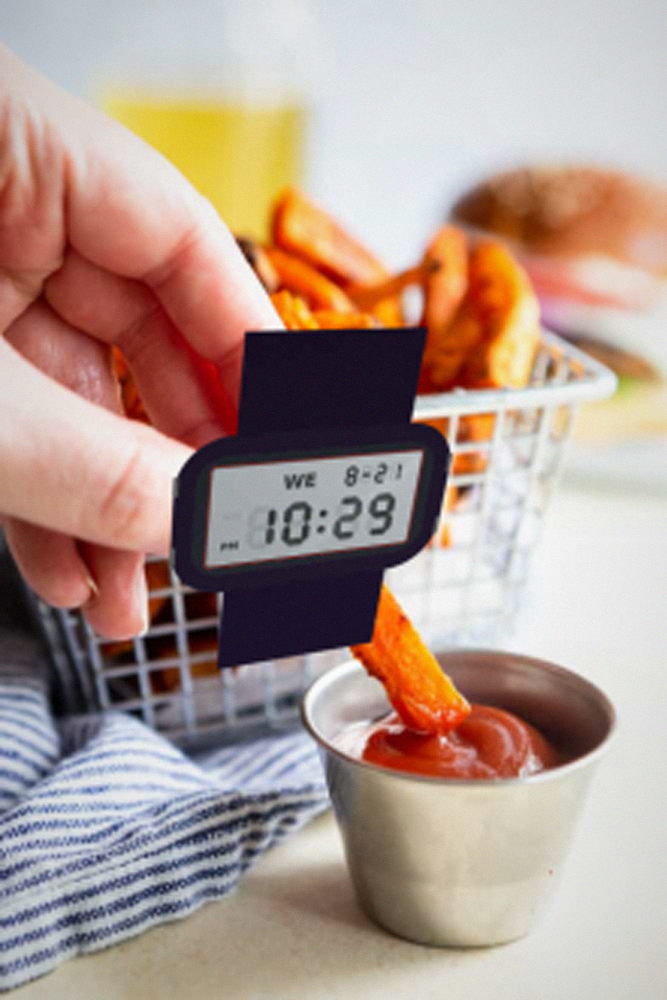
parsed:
**10:29**
